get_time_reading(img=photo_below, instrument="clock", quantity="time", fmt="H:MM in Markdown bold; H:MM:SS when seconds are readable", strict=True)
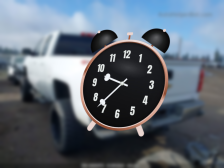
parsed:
**9:37**
